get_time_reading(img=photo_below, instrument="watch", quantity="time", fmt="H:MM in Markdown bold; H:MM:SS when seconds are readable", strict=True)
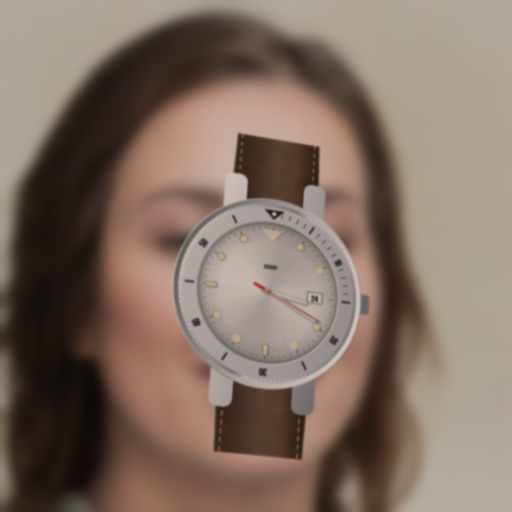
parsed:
**3:19:19**
